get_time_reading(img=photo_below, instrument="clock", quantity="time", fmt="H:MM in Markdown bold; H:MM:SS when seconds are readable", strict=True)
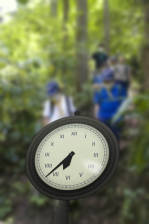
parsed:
**6:37**
